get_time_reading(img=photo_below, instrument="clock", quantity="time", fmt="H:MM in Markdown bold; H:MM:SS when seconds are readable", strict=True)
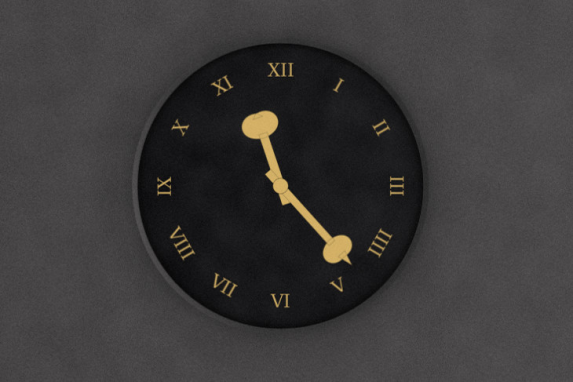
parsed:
**11:23**
